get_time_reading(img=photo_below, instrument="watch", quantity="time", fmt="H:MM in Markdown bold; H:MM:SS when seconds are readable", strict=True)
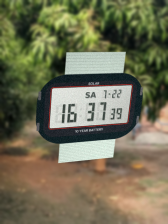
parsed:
**16:37:39**
